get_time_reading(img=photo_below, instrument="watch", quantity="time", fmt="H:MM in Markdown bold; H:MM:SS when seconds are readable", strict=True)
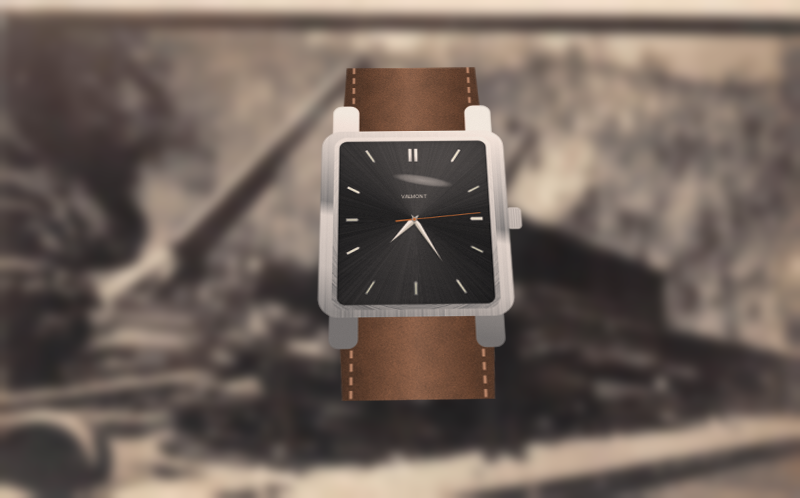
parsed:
**7:25:14**
